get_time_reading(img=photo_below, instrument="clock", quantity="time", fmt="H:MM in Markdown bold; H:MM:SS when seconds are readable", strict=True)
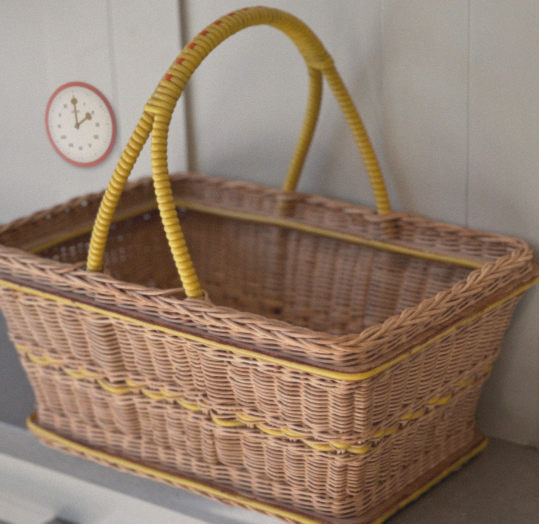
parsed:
**2:00**
